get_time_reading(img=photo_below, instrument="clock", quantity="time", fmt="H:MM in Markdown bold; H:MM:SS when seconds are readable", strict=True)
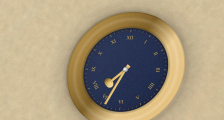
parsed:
**7:34**
